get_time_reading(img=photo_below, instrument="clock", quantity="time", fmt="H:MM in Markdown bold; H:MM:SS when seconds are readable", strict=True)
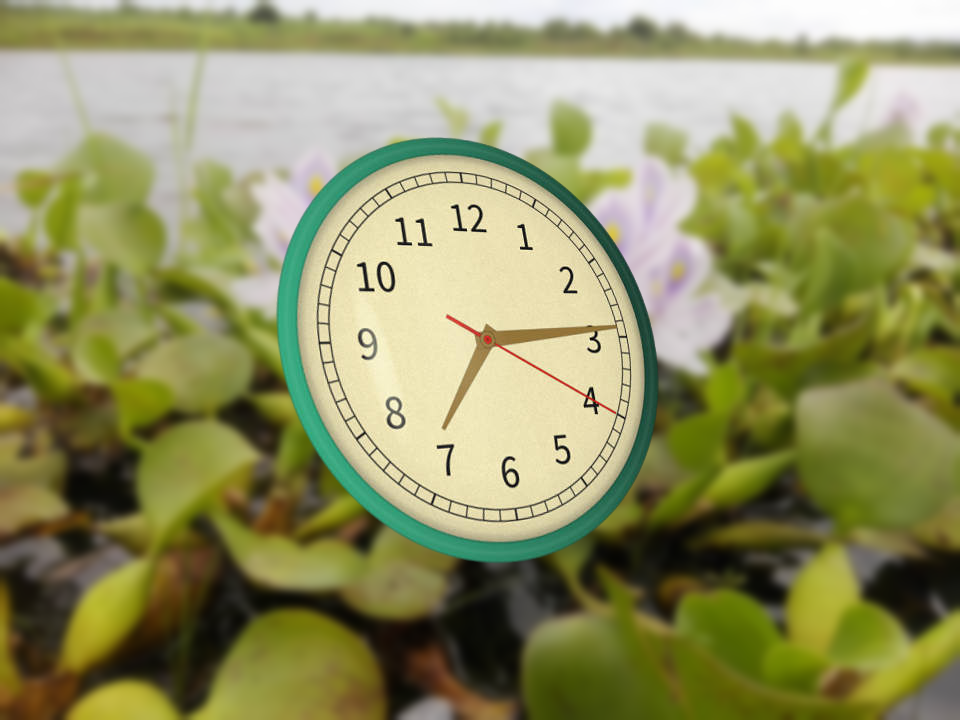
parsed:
**7:14:20**
